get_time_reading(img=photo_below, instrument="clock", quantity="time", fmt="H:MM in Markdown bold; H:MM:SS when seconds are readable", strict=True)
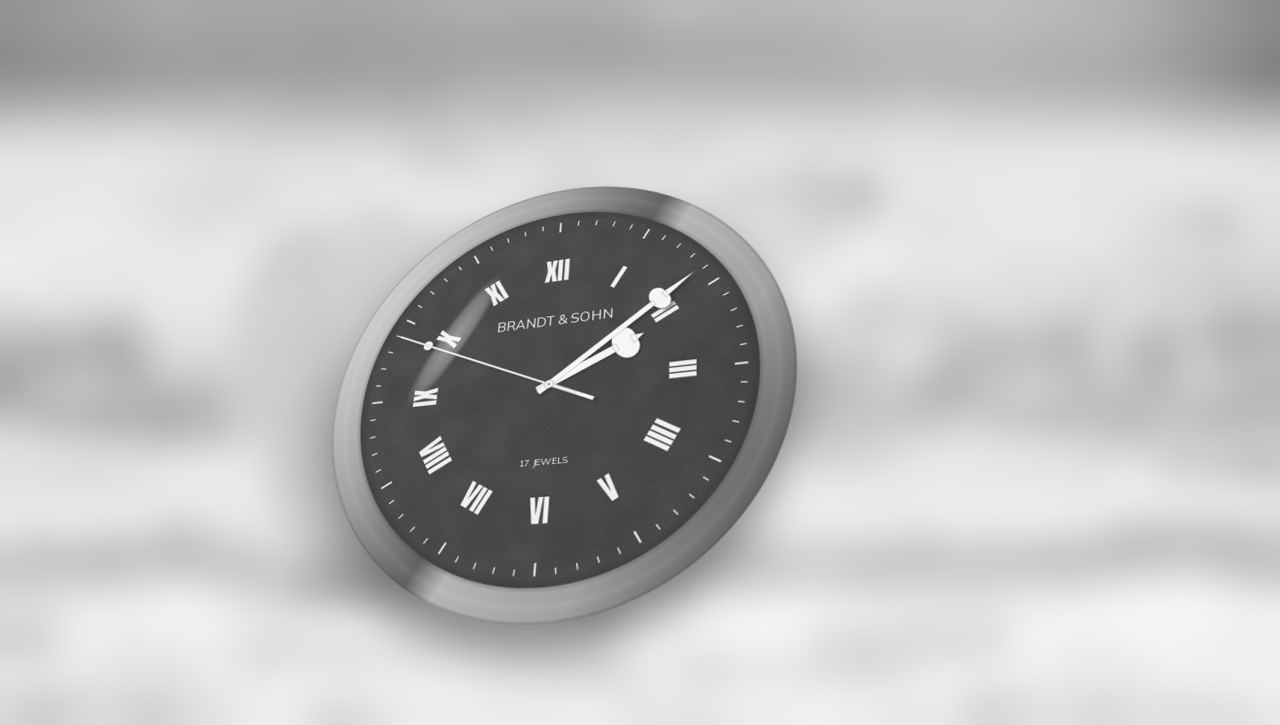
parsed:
**2:08:49**
